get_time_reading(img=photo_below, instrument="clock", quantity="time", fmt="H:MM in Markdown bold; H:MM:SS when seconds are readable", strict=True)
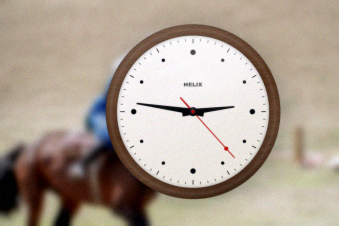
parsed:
**2:46:23**
